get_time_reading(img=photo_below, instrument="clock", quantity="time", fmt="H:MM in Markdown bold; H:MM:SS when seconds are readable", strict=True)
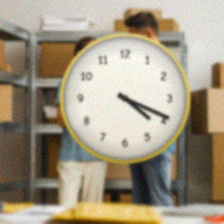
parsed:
**4:19**
